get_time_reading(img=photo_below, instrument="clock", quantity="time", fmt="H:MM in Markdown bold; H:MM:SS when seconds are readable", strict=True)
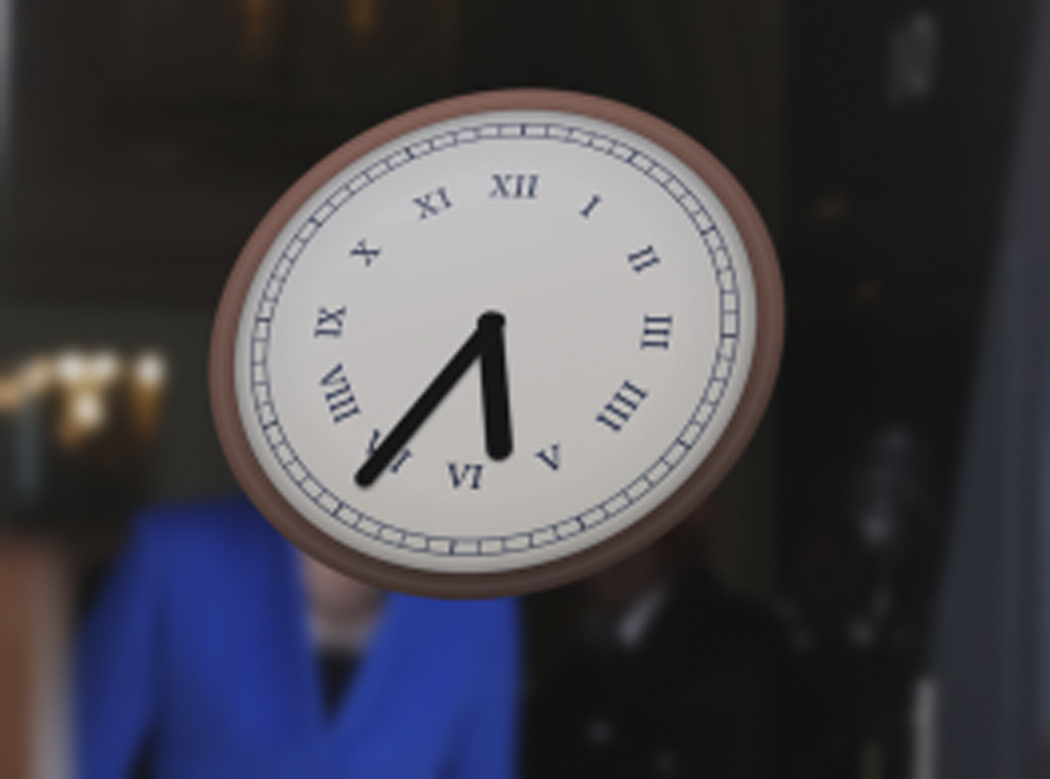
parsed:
**5:35**
